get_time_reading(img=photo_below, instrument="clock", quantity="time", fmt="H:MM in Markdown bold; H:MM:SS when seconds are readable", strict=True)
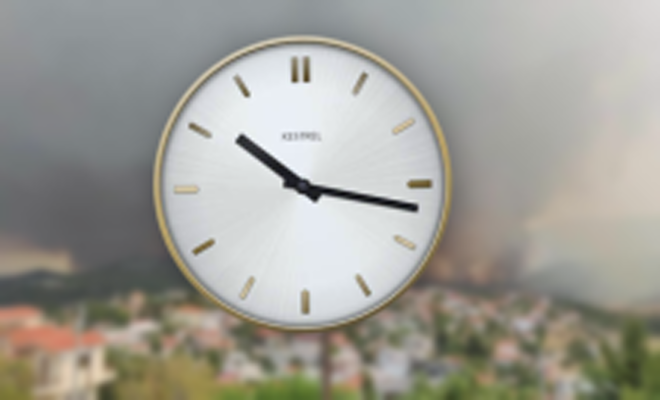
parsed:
**10:17**
